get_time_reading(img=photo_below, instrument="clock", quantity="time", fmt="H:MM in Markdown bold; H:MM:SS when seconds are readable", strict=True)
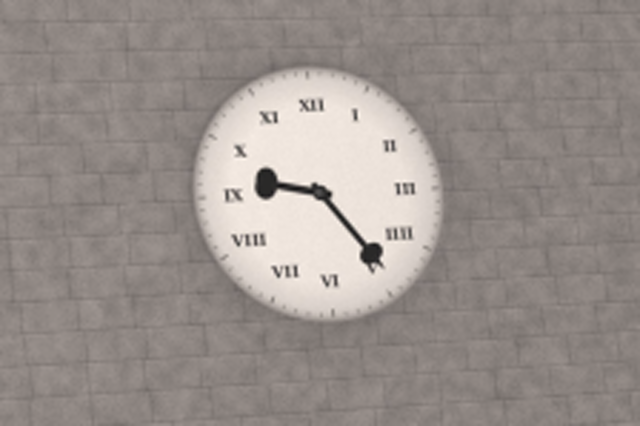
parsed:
**9:24**
